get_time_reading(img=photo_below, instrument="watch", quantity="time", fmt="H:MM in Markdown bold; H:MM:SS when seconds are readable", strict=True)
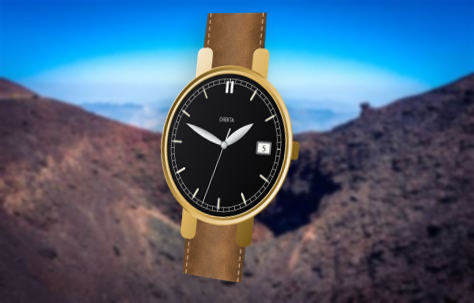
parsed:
**1:48:33**
